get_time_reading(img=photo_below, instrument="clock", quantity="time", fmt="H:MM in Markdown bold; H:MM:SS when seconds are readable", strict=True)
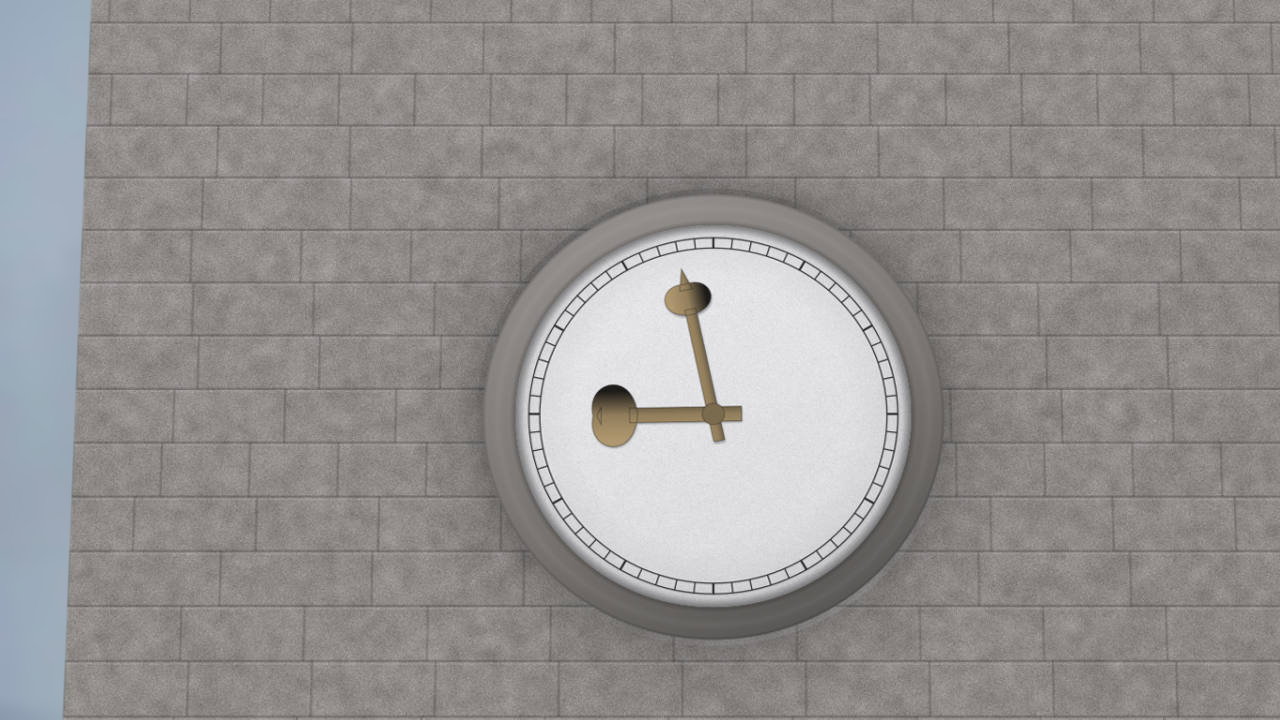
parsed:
**8:58**
